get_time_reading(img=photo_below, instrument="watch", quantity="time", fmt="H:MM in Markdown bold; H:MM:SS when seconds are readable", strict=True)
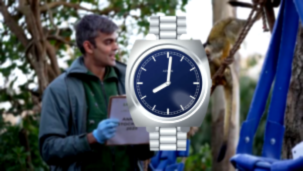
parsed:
**8:01**
